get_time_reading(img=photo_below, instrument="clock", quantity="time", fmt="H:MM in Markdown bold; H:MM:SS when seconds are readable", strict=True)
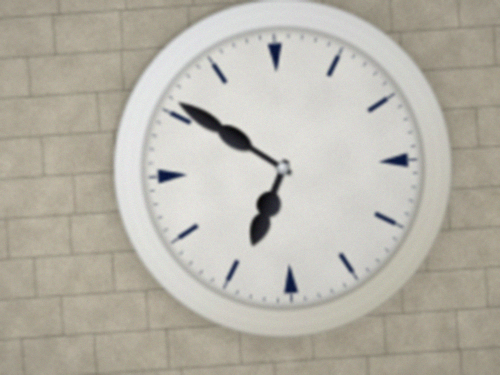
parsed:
**6:51**
